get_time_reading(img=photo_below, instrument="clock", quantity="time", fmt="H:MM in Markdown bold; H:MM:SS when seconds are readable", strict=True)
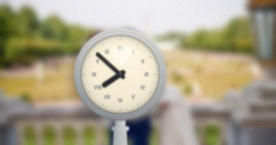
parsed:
**7:52**
